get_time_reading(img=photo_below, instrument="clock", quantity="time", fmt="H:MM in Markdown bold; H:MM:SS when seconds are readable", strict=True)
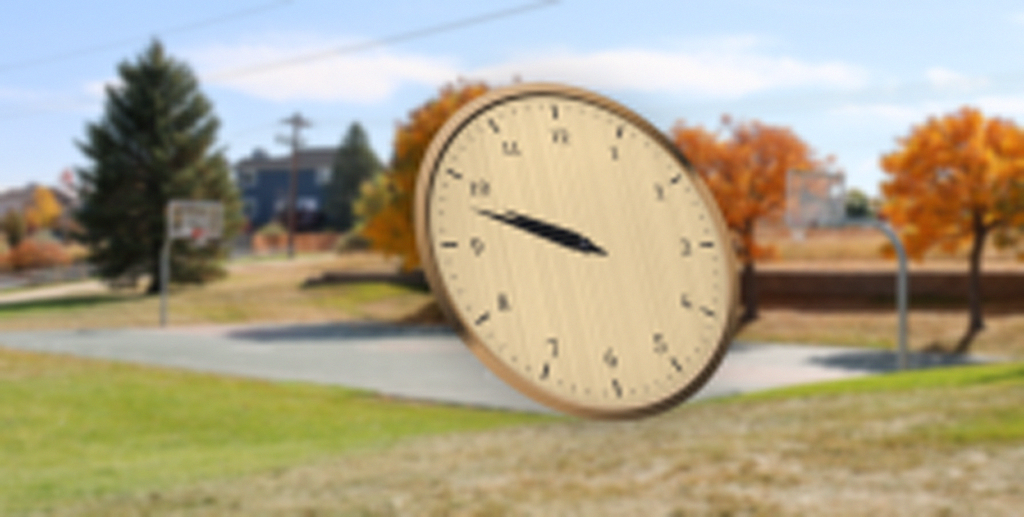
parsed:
**9:48**
